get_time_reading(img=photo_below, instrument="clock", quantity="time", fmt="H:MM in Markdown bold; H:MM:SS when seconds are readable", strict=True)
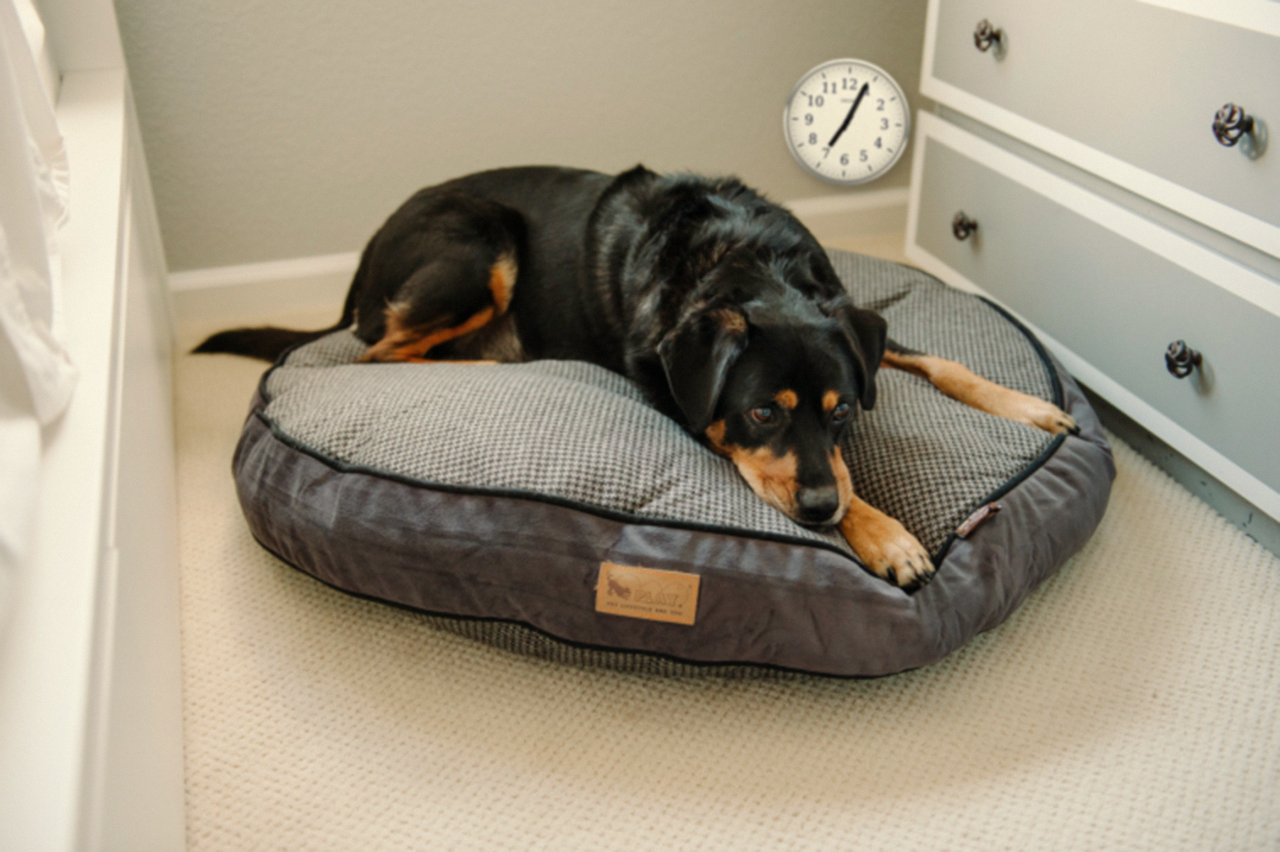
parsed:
**7:04**
